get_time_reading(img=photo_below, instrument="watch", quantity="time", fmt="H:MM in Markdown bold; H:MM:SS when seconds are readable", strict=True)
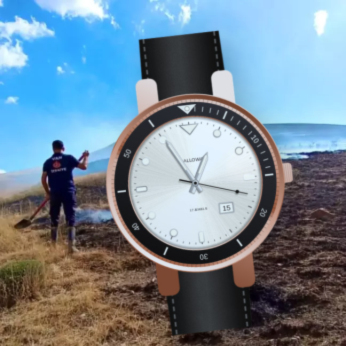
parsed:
**12:55:18**
